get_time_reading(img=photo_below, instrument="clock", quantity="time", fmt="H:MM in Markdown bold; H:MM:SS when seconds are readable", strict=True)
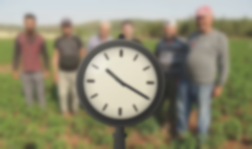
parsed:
**10:20**
